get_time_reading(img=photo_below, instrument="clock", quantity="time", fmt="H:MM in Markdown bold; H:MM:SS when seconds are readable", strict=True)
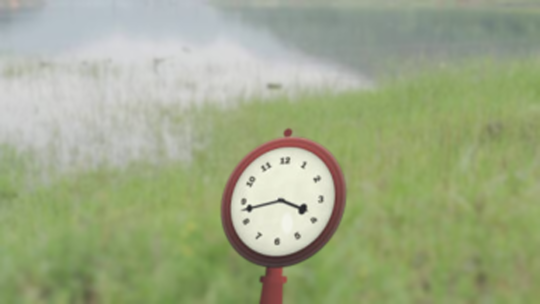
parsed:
**3:43**
